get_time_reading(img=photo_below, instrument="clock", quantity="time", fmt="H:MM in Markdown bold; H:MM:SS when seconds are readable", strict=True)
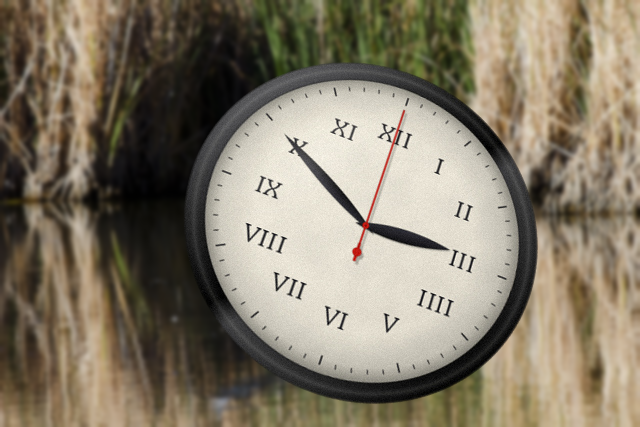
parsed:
**2:50:00**
